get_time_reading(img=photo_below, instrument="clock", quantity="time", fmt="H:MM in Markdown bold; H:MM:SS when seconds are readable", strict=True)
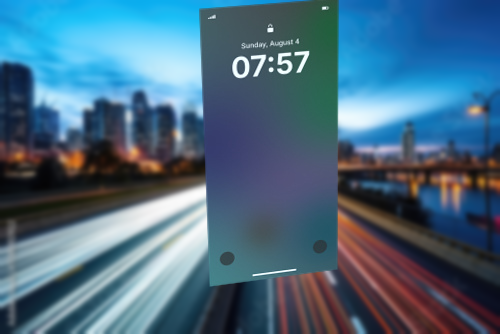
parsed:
**7:57**
